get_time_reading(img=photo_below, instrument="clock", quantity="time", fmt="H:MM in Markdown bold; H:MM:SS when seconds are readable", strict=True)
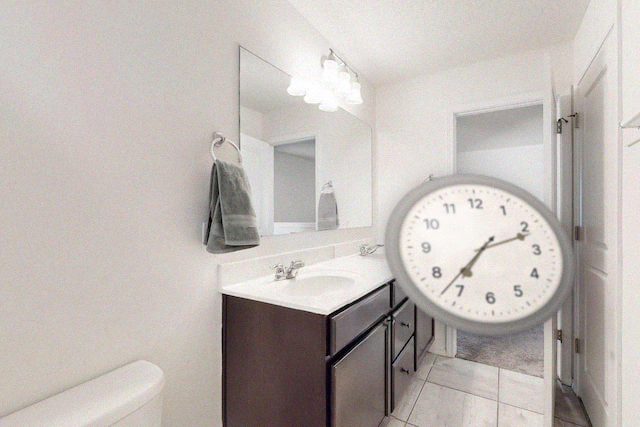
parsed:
**7:11:37**
